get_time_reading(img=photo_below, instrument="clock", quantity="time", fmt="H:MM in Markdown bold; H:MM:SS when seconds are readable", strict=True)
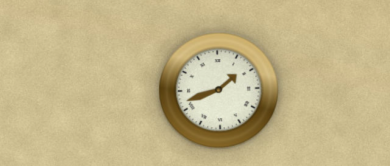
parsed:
**1:42**
